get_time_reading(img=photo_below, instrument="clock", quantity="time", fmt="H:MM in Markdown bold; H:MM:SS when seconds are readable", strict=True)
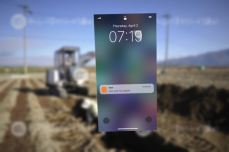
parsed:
**7:19**
